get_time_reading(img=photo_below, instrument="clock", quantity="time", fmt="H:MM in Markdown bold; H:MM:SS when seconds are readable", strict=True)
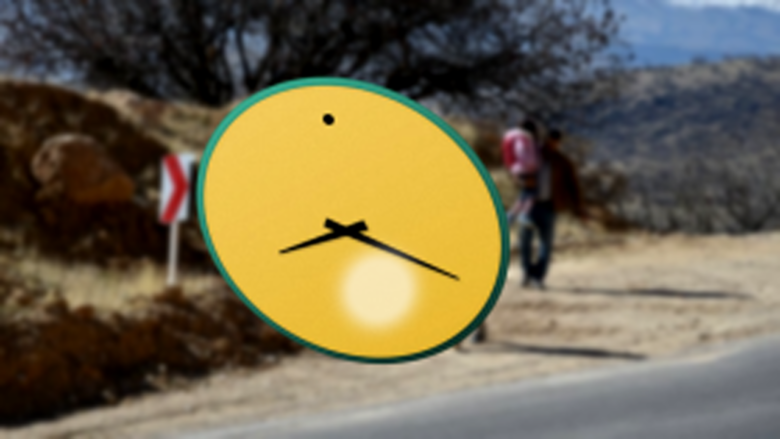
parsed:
**8:19**
